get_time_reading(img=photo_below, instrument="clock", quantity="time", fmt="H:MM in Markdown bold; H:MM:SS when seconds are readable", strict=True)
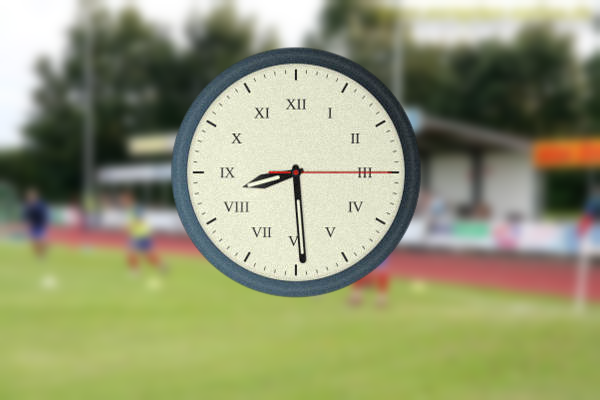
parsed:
**8:29:15**
